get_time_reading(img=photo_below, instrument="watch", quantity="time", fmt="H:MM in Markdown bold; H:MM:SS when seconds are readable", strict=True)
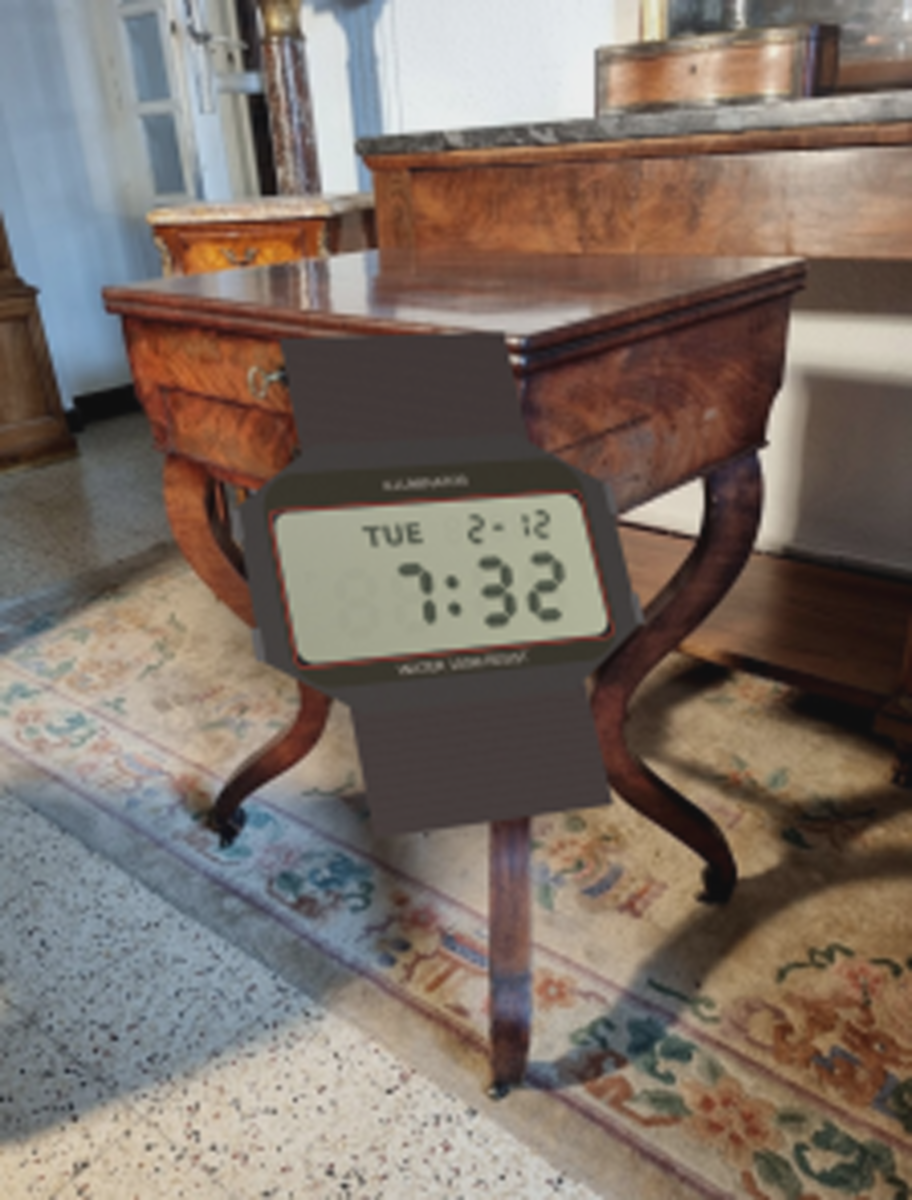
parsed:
**7:32**
